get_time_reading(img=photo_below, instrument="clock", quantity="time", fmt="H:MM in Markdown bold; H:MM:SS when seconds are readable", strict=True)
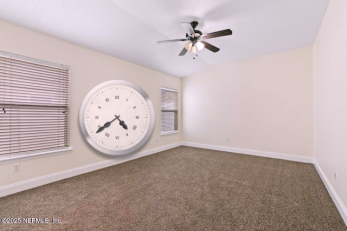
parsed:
**4:39**
